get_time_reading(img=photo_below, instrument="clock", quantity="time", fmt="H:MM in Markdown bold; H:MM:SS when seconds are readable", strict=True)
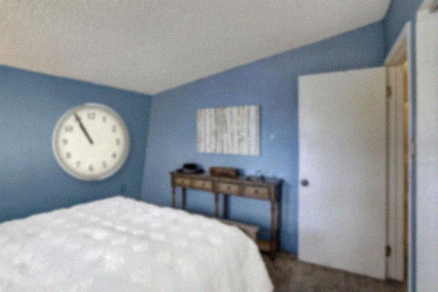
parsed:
**10:55**
